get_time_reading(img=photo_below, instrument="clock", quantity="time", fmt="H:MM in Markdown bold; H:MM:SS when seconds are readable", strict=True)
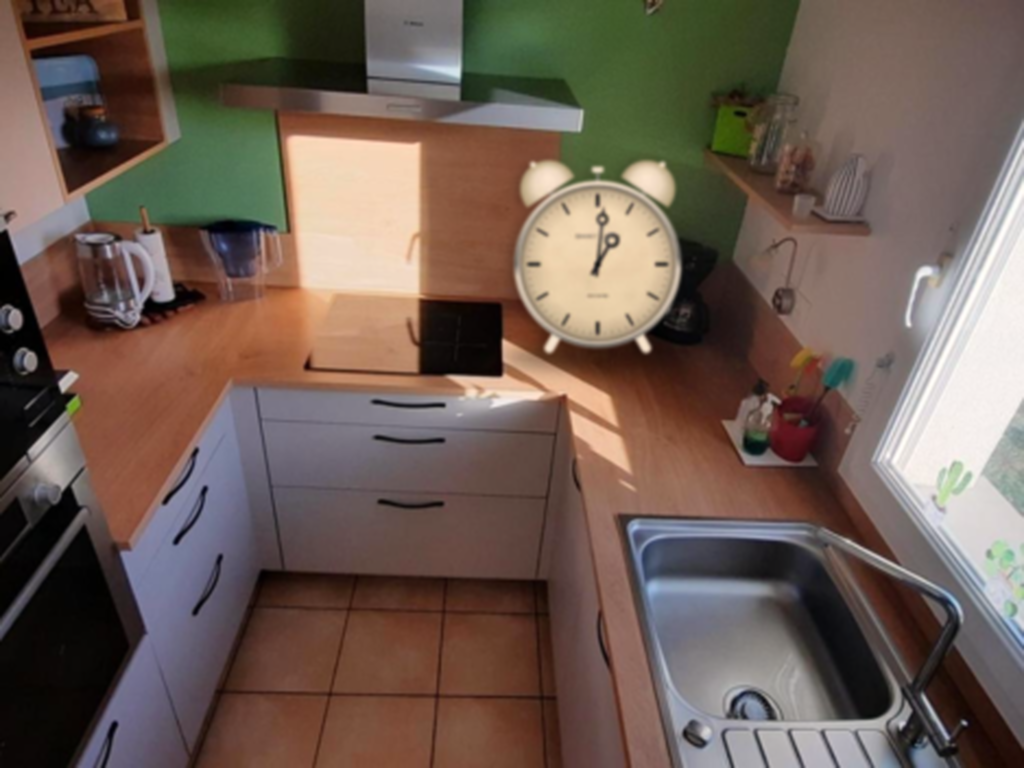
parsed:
**1:01**
